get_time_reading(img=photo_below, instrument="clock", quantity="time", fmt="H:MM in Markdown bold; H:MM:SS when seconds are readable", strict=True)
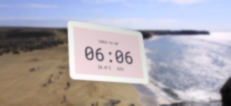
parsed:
**6:06**
